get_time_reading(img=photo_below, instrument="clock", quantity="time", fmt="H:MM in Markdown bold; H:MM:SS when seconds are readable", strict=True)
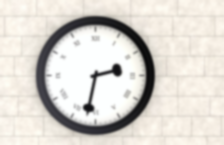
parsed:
**2:32**
